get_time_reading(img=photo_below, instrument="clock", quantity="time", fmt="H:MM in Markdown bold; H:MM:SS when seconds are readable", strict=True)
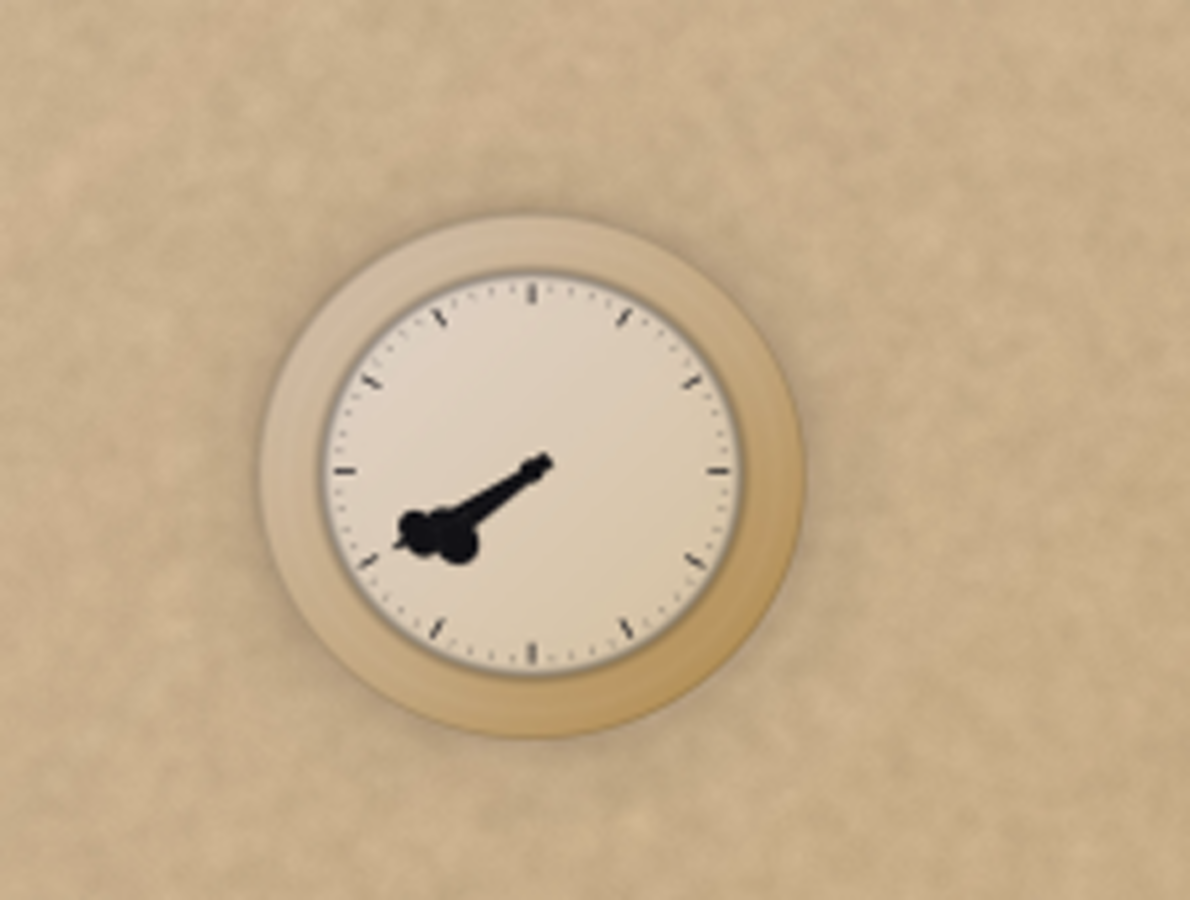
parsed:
**7:40**
